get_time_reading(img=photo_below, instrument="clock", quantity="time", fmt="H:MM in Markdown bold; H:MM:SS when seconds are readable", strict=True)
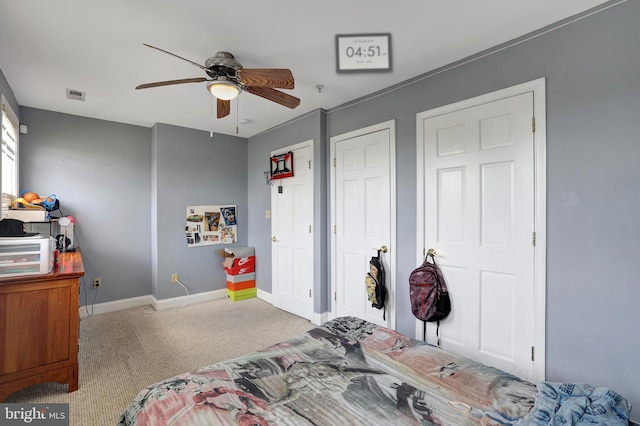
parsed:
**4:51**
